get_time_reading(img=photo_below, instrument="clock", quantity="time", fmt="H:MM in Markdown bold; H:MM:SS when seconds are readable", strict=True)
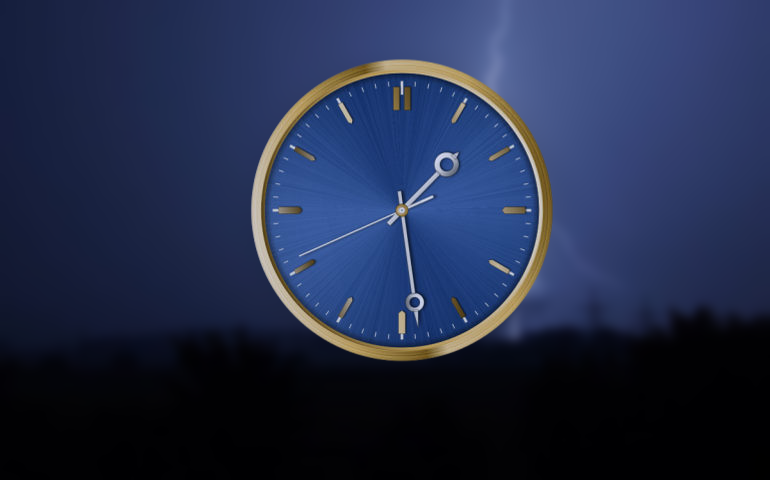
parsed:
**1:28:41**
